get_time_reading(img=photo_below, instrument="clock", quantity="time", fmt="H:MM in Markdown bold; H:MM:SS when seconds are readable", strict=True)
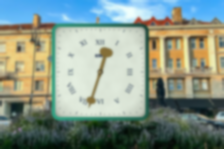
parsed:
**12:33**
